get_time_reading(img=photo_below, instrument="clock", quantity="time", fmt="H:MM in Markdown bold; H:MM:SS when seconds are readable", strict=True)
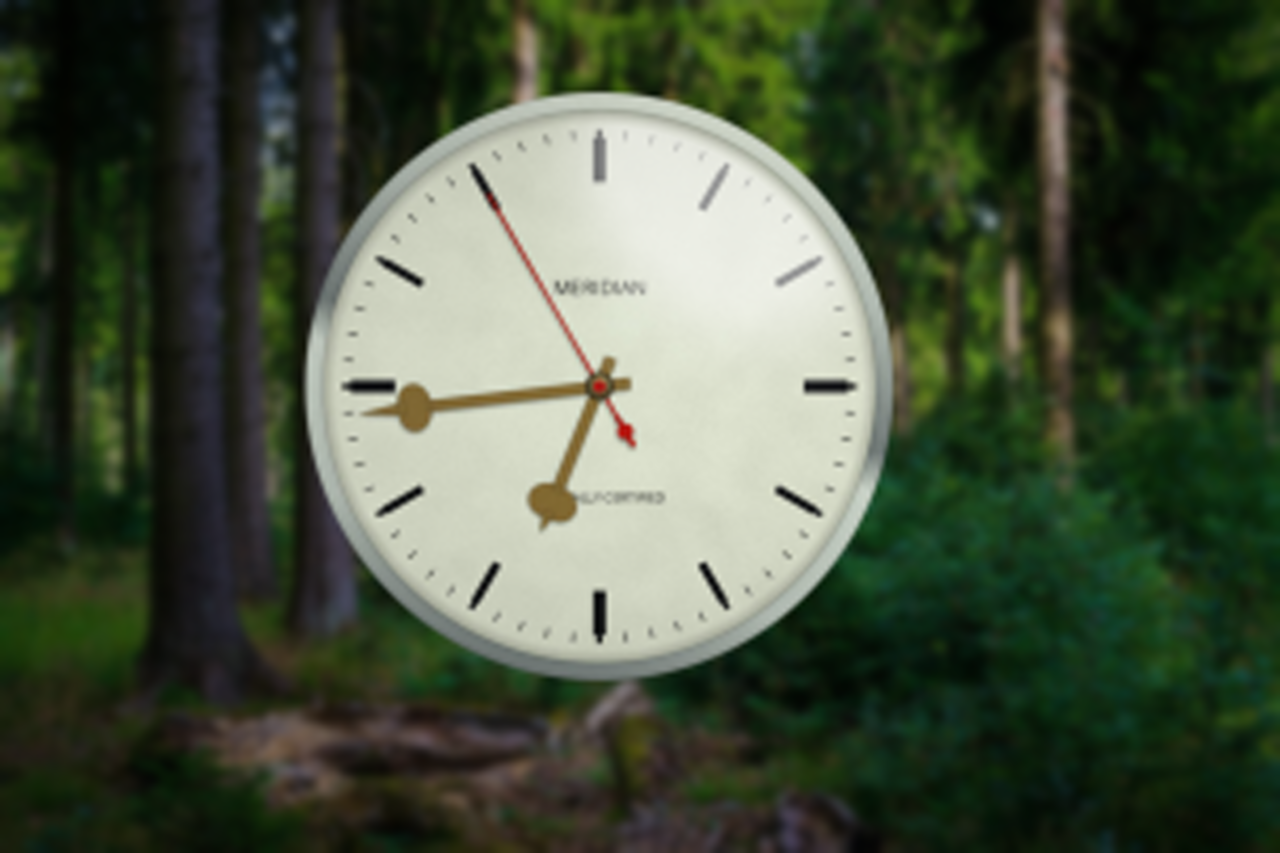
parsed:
**6:43:55**
